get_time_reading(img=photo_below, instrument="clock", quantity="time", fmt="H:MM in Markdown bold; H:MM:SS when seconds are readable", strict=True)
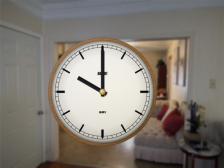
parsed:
**10:00**
